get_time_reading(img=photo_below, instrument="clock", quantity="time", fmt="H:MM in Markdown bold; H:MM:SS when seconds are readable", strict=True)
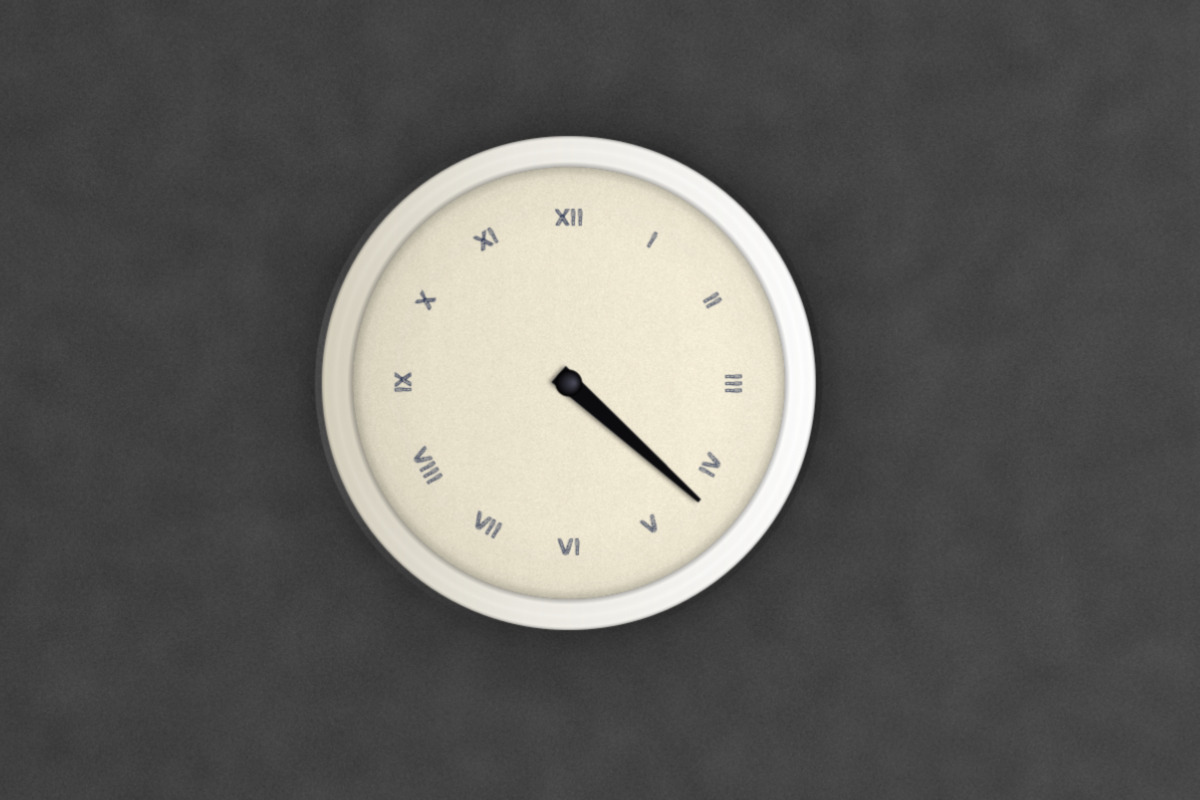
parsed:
**4:22**
